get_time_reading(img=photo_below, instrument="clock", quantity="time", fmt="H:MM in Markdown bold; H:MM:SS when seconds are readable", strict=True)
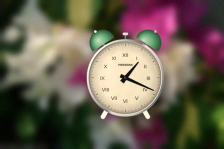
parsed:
**1:19**
